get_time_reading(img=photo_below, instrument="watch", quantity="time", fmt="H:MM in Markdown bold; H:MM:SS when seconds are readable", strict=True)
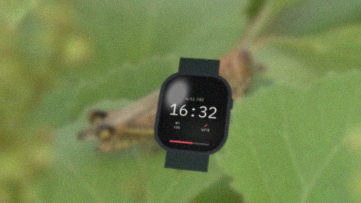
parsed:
**16:32**
